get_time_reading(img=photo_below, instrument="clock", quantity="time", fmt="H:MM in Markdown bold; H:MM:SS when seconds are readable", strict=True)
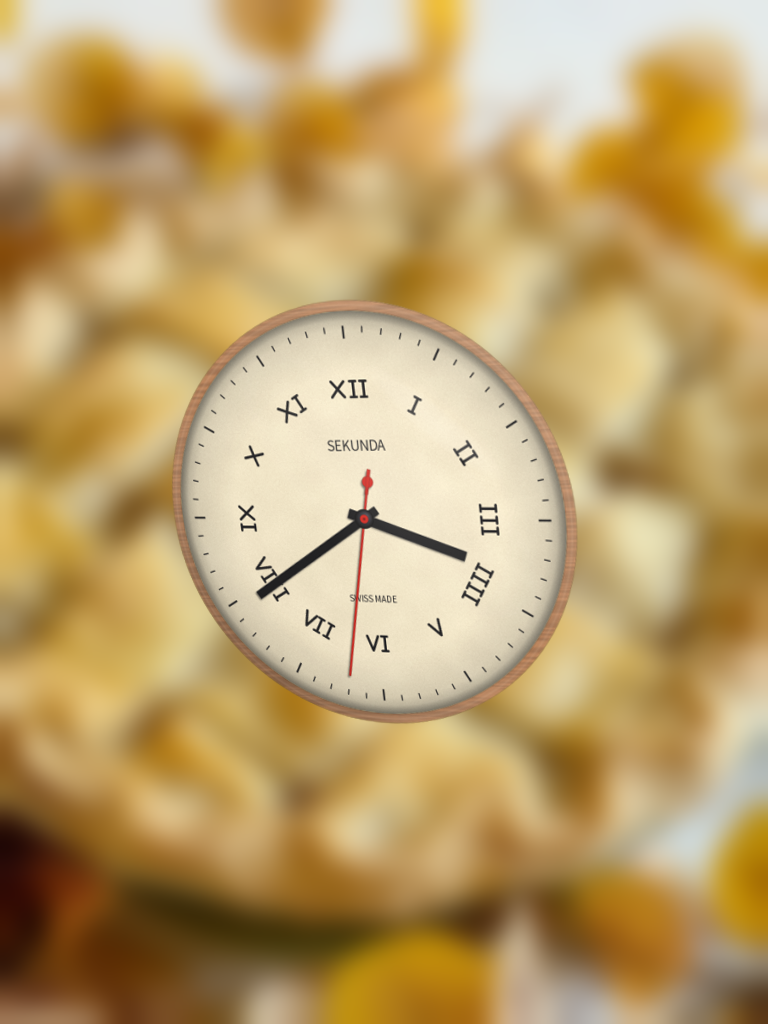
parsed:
**3:39:32**
